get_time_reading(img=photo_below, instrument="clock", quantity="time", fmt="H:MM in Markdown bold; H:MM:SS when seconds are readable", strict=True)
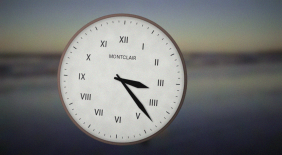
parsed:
**3:23**
